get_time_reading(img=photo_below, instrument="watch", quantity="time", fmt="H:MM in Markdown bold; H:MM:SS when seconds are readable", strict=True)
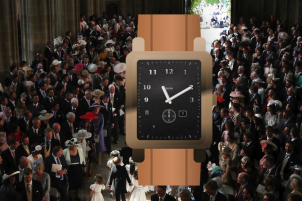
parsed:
**11:10**
